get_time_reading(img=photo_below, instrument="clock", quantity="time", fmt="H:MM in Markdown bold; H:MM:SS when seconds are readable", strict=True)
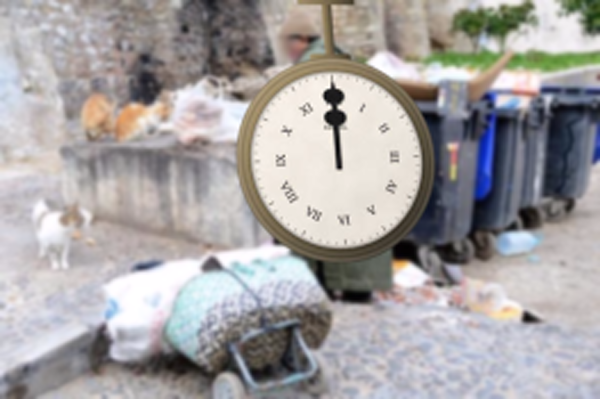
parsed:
**12:00**
